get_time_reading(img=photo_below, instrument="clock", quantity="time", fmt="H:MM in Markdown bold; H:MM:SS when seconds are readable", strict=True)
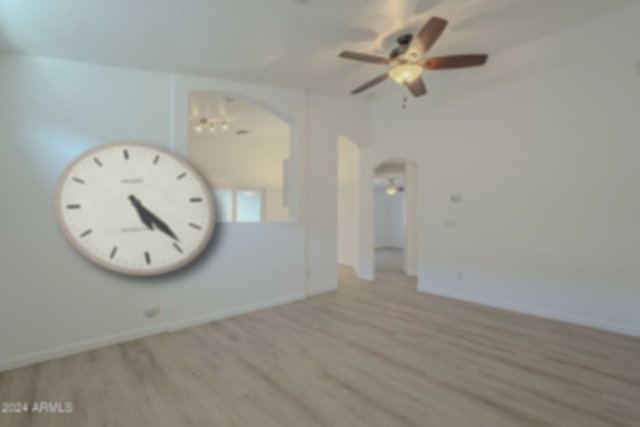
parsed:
**5:24**
